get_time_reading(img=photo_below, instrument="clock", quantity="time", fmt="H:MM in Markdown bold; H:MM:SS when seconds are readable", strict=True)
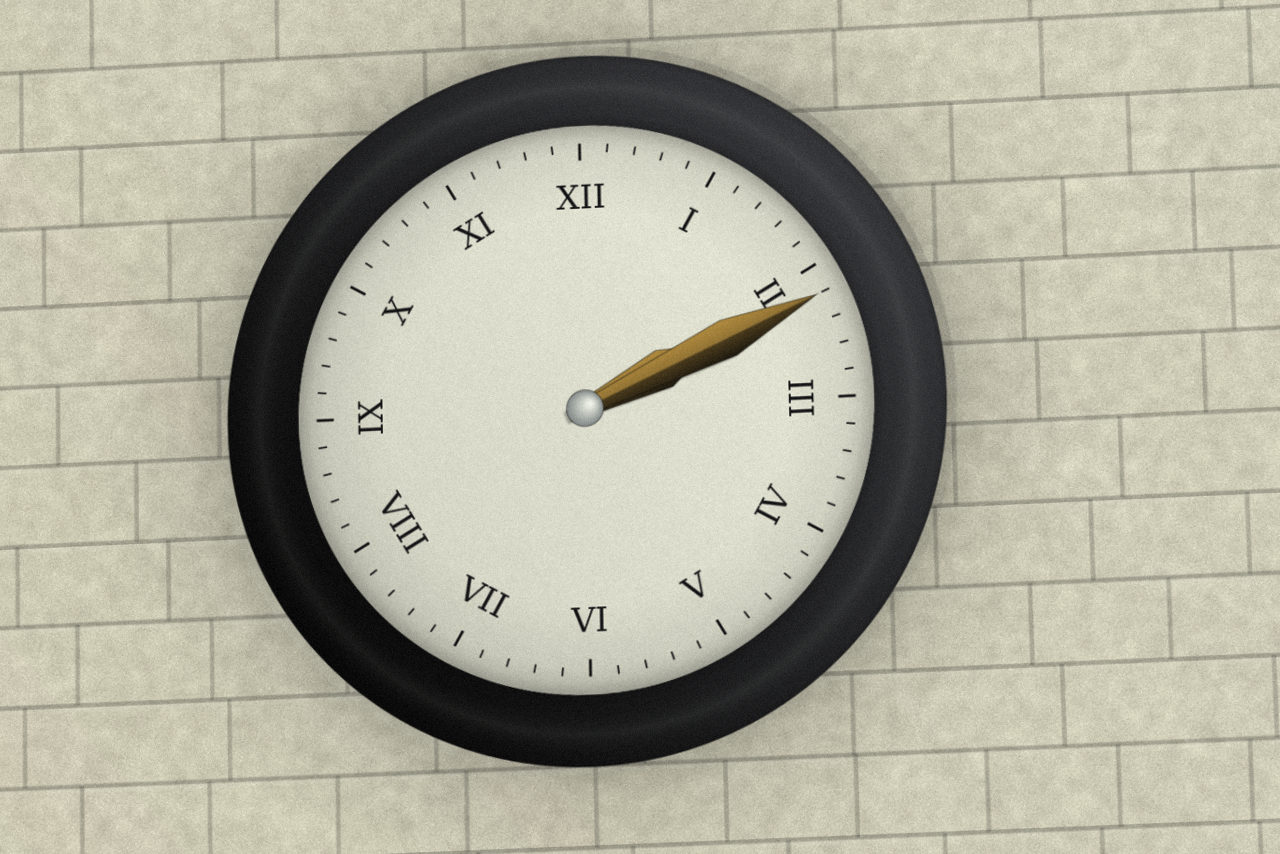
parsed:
**2:11**
